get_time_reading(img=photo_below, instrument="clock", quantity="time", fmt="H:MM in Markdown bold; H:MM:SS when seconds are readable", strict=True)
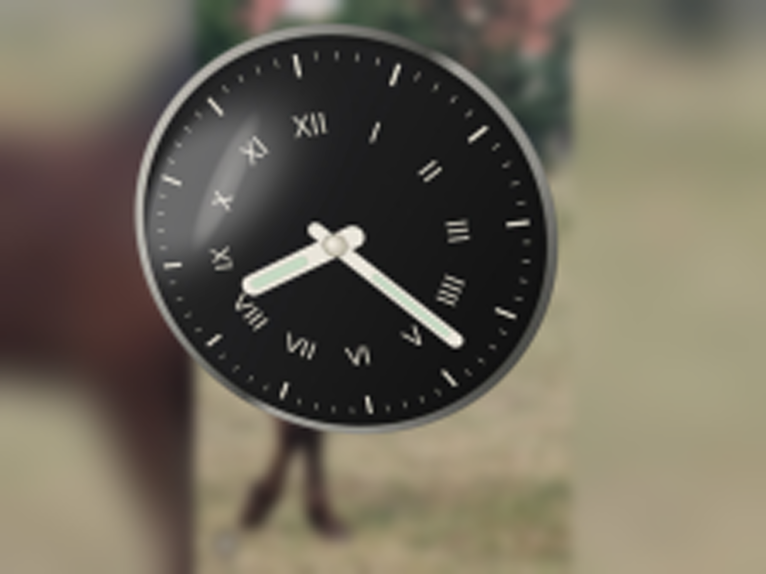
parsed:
**8:23**
